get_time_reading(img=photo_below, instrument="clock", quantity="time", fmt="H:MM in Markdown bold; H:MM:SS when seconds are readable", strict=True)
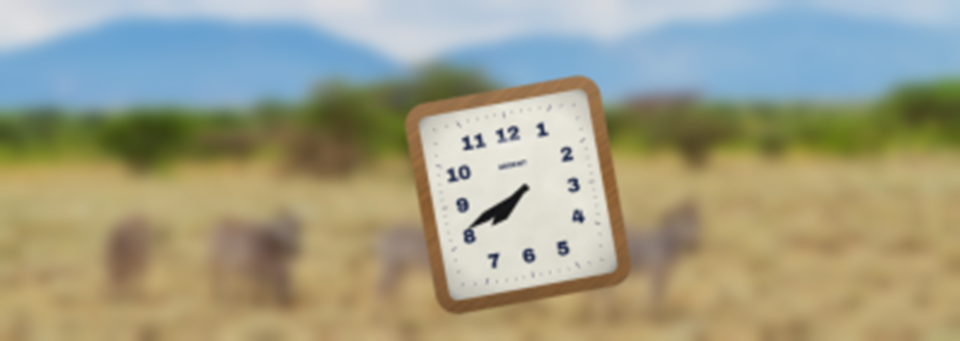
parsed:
**7:41**
